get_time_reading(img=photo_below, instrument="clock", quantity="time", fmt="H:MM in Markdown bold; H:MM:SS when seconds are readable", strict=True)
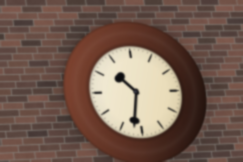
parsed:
**10:32**
